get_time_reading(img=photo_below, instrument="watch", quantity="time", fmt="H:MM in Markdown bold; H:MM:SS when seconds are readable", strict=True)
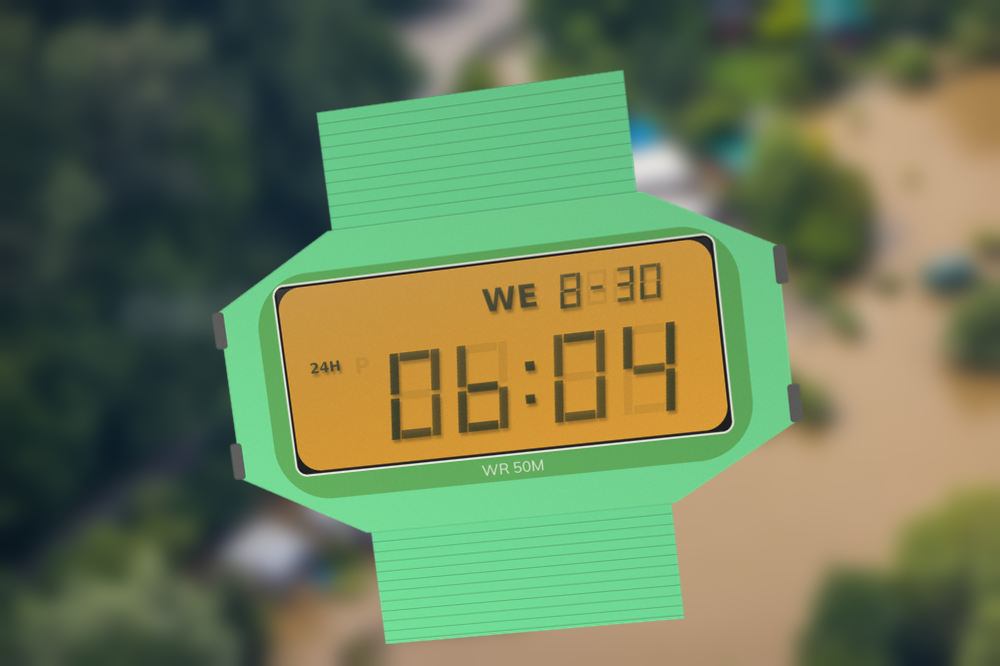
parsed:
**6:04**
